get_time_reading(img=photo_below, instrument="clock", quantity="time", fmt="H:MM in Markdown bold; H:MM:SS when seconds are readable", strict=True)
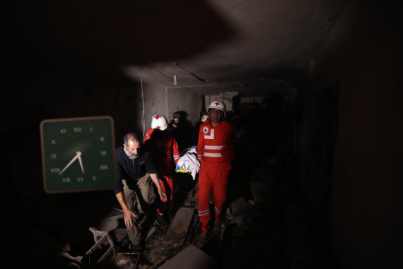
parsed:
**5:38**
